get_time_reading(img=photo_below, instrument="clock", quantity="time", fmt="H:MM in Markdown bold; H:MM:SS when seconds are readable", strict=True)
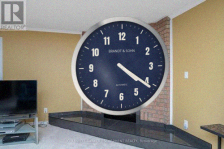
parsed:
**4:21**
